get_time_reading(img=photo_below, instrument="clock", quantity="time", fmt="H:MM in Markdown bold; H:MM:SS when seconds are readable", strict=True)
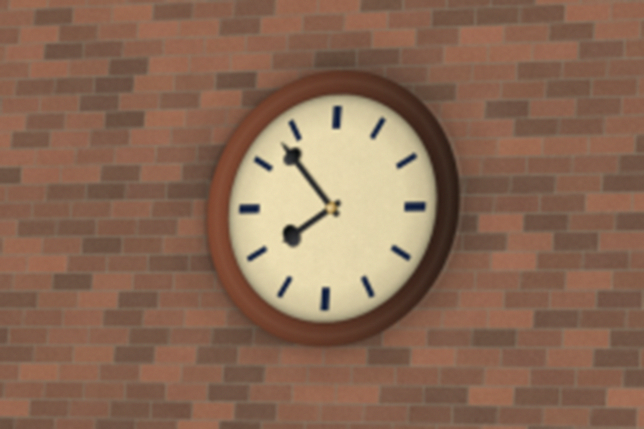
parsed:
**7:53**
